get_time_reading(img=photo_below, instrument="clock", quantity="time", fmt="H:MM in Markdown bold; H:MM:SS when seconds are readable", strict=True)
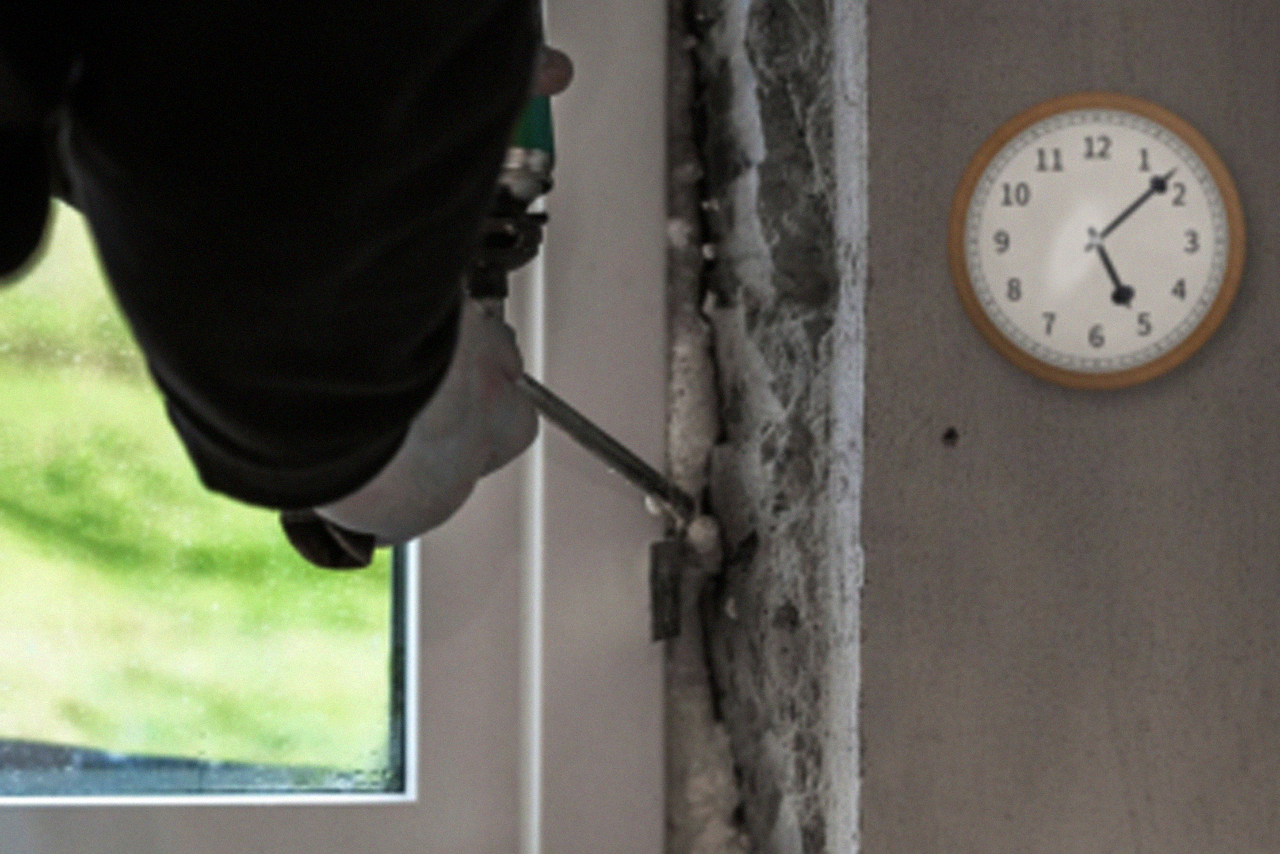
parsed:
**5:08**
